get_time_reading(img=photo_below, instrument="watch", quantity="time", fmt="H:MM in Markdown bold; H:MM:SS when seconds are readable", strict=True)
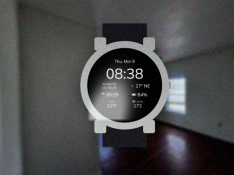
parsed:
**8:38**
